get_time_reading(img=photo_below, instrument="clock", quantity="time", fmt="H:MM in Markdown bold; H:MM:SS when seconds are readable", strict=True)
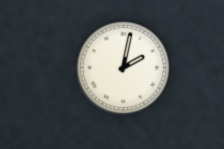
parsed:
**2:02**
